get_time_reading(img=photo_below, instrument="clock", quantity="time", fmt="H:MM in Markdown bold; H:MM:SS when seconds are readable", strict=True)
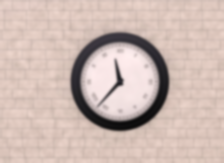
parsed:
**11:37**
